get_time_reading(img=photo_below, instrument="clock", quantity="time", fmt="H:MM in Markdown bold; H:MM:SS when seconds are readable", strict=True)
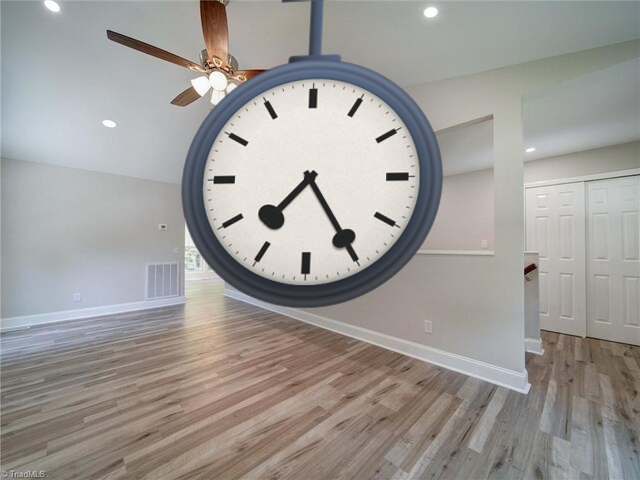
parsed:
**7:25**
